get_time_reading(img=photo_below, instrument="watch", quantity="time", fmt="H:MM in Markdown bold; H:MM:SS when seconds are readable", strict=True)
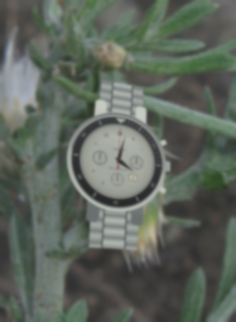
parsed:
**4:02**
